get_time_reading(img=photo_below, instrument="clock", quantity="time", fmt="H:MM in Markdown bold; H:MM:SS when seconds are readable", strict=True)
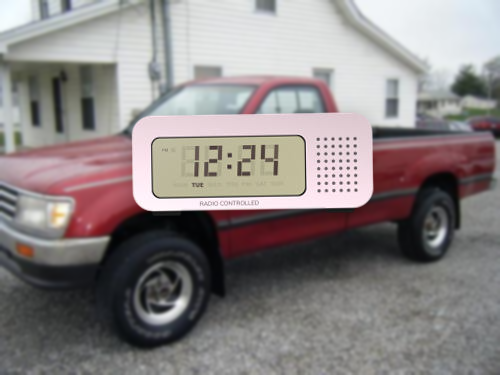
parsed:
**12:24**
